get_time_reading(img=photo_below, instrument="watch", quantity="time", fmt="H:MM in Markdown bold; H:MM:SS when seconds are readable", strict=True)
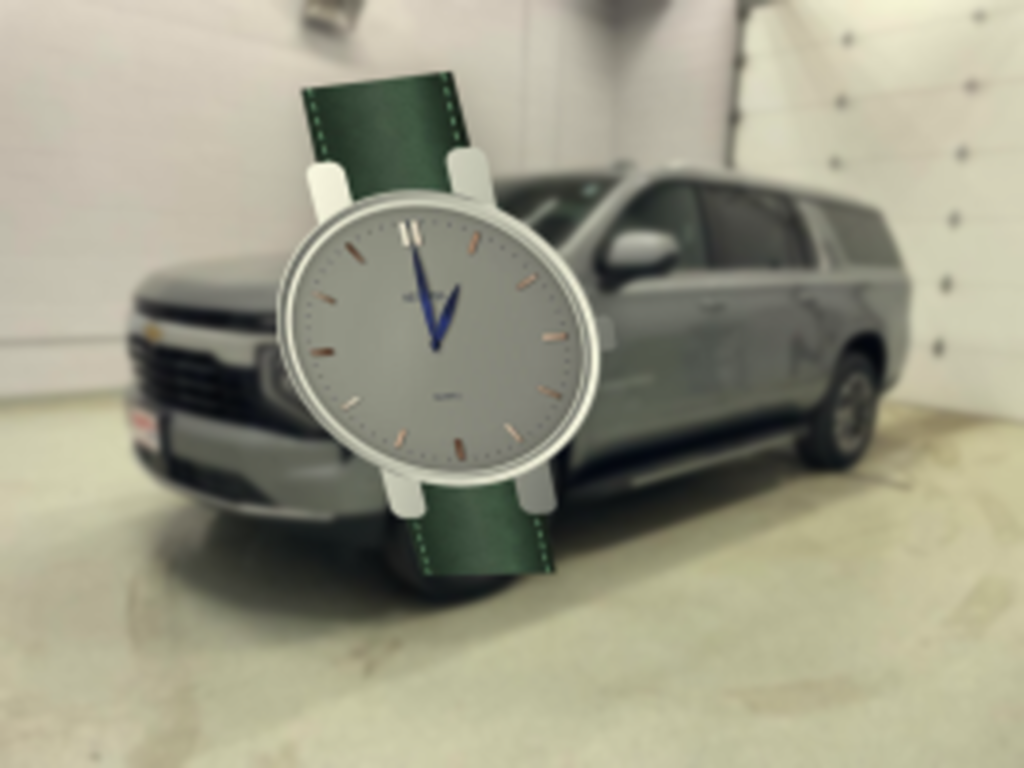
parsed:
**1:00**
